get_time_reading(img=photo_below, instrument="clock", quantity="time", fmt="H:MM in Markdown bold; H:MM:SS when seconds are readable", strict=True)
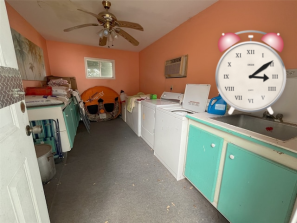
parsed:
**3:09**
